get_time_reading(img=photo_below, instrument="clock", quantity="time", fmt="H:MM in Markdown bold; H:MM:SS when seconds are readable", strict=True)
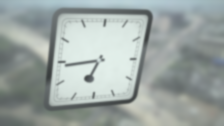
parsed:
**6:44**
